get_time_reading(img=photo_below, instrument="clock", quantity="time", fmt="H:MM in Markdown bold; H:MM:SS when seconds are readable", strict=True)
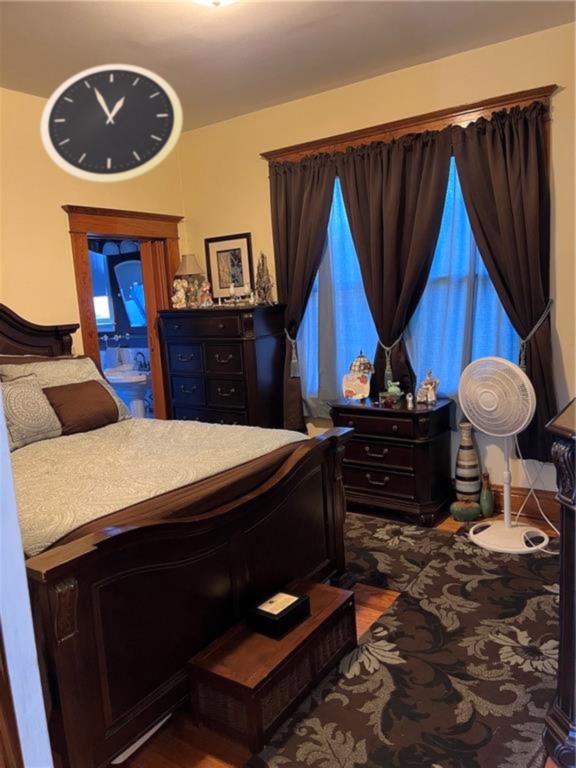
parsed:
**12:56**
